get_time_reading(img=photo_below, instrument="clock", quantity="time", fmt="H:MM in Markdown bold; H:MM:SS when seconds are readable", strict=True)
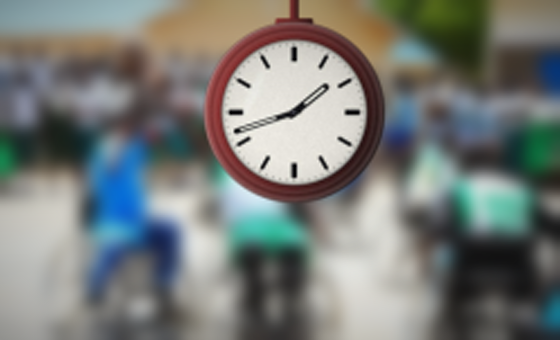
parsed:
**1:42**
